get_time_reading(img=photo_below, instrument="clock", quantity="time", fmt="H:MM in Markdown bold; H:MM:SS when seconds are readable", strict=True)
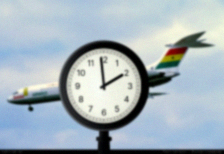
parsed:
**1:59**
